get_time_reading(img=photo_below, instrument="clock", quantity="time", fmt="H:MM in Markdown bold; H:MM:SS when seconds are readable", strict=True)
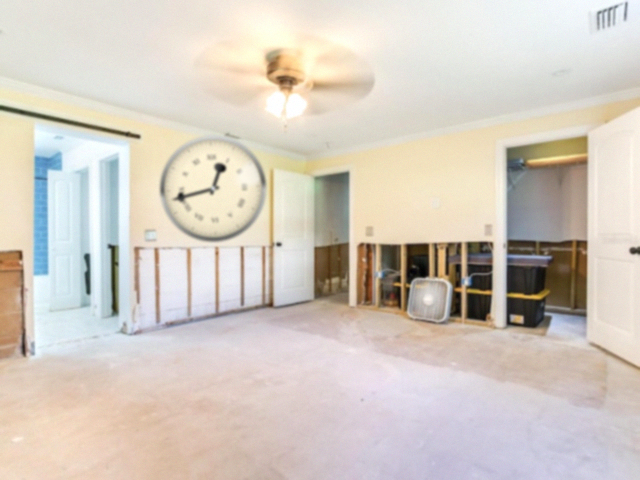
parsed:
**12:43**
